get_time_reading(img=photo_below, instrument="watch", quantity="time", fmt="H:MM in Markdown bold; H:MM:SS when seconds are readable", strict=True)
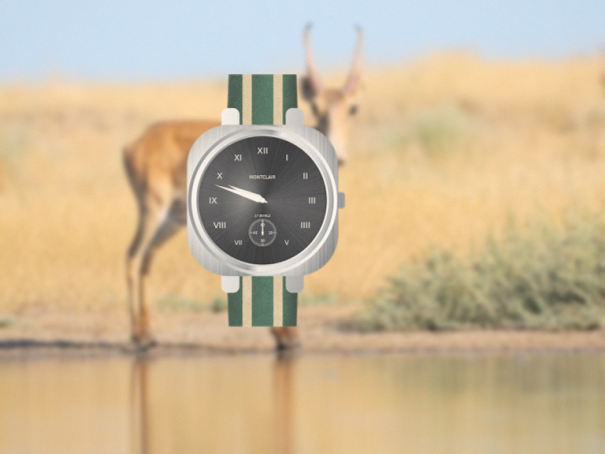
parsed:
**9:48**
